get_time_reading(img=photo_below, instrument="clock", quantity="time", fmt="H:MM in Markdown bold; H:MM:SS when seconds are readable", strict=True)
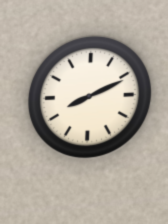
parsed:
**8:11**
